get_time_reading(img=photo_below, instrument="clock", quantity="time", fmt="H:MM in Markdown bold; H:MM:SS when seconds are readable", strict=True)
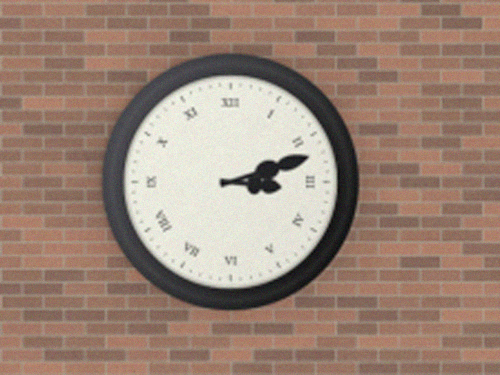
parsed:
**3:12**
